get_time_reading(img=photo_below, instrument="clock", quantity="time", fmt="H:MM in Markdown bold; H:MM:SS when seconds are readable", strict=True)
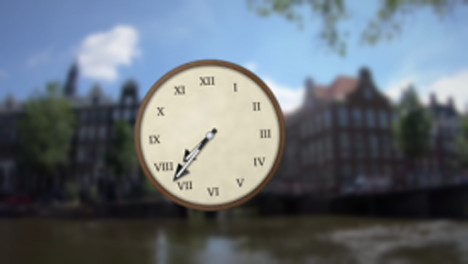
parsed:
**7:37**
